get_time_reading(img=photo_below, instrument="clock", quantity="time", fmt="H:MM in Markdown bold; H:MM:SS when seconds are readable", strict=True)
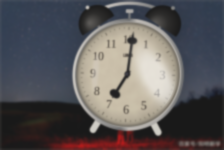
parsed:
**7:01**
